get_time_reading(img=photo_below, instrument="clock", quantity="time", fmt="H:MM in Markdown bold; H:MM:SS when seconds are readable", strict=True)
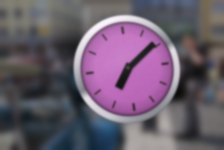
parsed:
**7:09**
